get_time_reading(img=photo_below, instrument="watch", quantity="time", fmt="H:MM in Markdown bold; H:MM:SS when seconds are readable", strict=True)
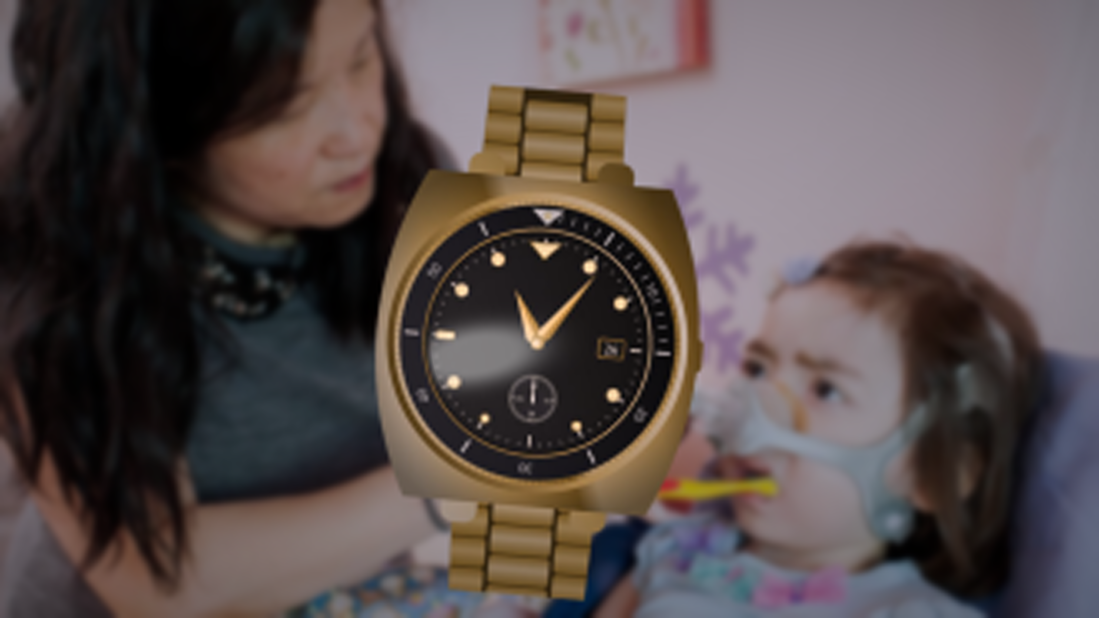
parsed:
**11:06**
